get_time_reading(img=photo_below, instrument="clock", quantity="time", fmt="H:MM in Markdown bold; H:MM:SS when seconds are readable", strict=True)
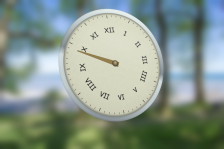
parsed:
**9:49**
